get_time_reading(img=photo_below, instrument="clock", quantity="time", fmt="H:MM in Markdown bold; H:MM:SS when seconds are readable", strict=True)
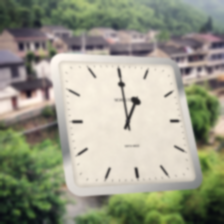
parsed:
**1:00**
